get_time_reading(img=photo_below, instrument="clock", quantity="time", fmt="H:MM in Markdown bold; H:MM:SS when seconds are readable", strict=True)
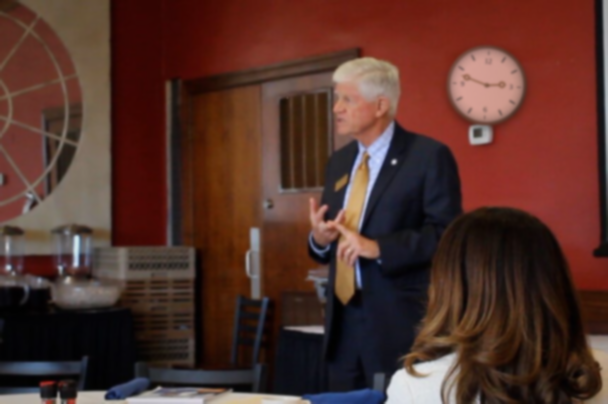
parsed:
**2:48**
